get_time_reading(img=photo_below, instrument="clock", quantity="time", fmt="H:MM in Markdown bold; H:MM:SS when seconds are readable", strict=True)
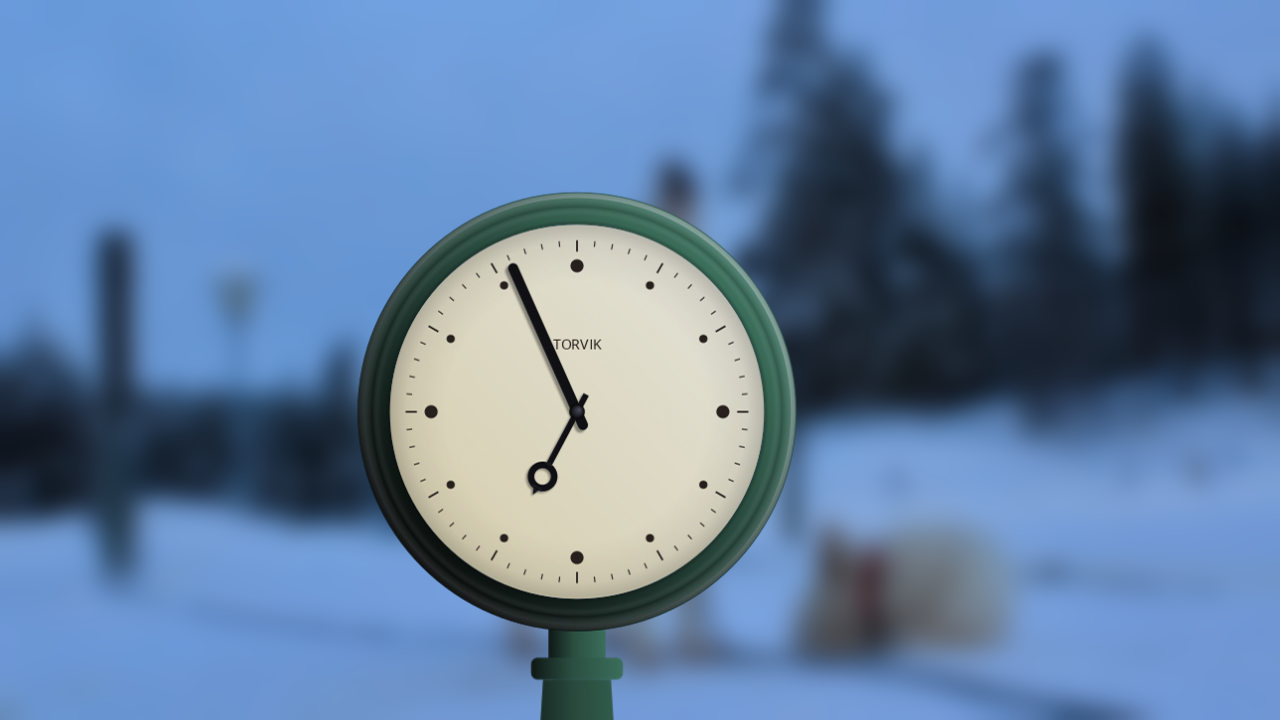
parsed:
**6:56**
